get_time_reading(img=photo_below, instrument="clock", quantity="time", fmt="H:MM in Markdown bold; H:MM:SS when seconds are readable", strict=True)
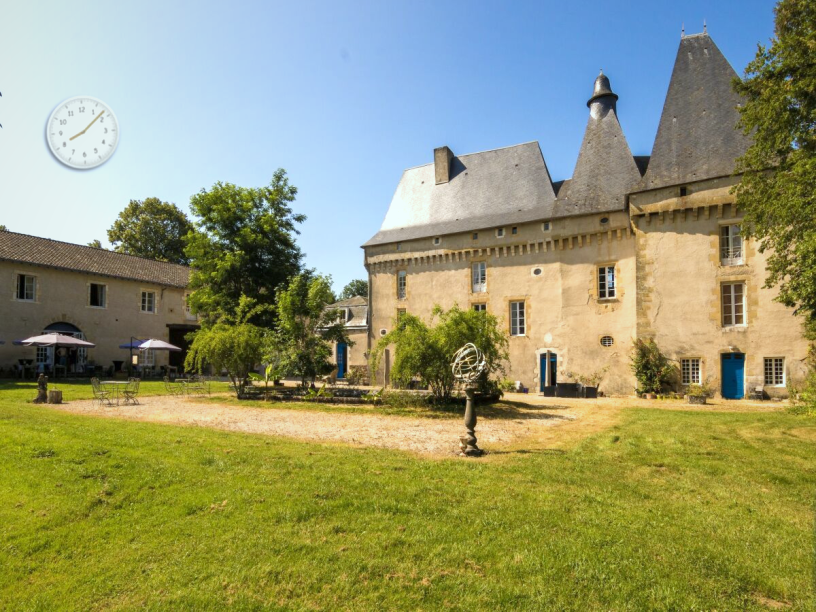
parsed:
**8:08**
